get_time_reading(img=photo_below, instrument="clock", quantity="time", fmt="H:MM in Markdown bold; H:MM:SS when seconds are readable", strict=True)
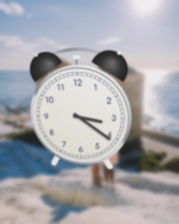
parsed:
**3:21**
